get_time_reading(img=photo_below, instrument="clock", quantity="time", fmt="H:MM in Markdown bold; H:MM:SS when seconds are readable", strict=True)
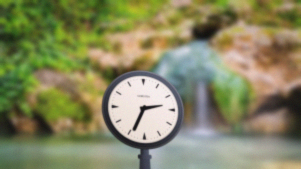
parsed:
**2:34**
